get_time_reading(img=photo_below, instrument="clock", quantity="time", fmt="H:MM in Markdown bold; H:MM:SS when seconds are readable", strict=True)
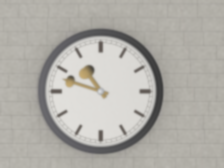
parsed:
**10:48**
